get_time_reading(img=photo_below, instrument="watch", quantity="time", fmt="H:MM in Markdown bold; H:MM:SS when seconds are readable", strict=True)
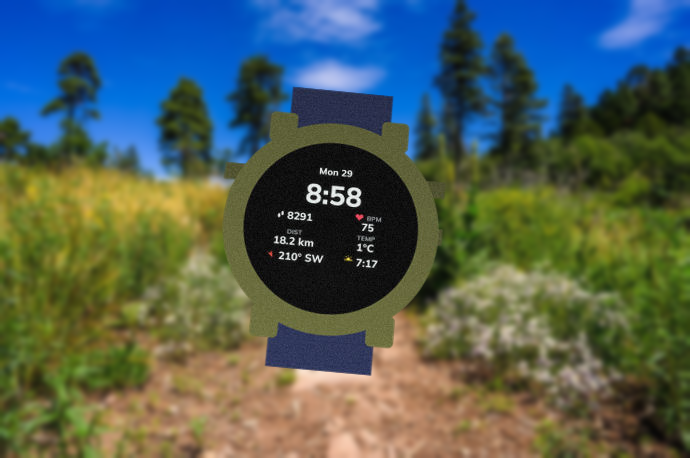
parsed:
**8:58**
